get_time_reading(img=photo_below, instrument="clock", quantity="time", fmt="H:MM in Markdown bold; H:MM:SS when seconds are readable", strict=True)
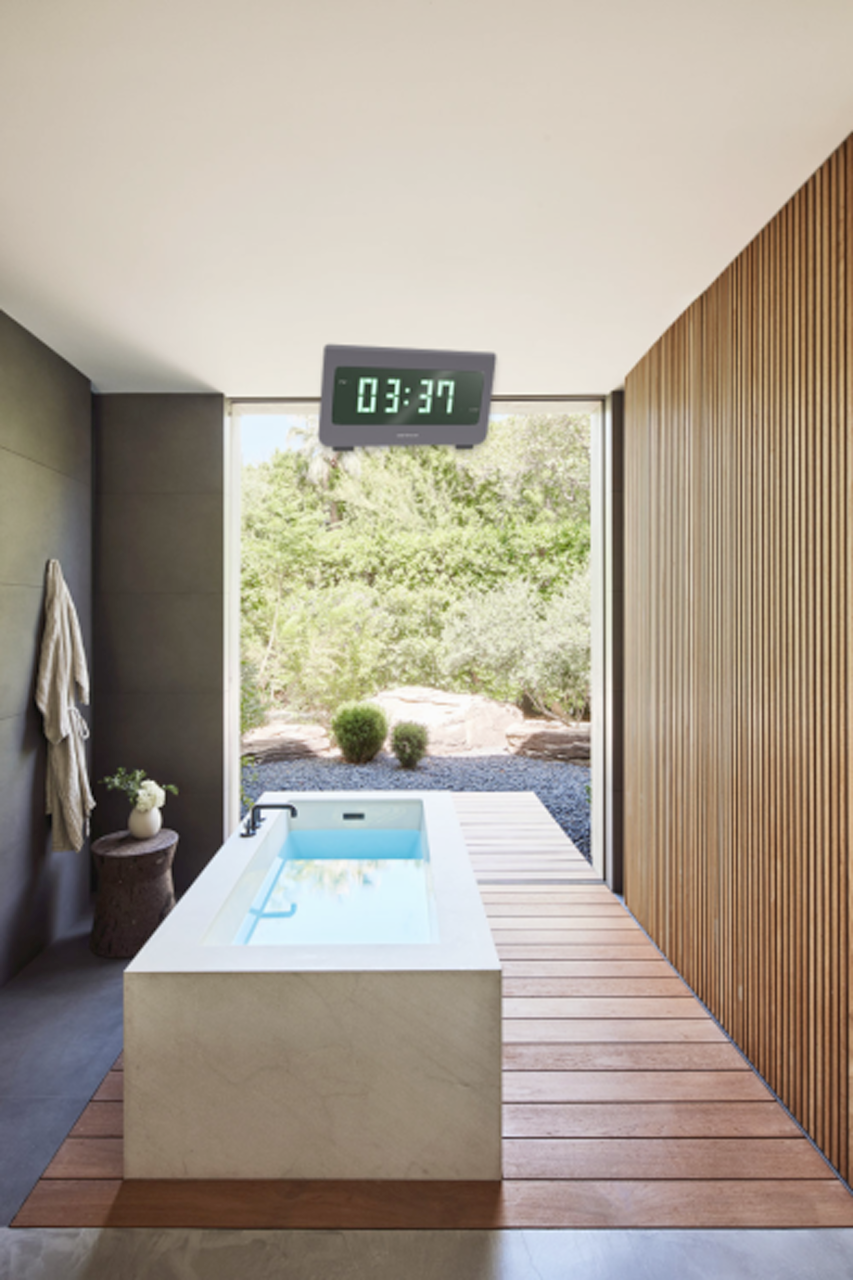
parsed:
**3:37**
